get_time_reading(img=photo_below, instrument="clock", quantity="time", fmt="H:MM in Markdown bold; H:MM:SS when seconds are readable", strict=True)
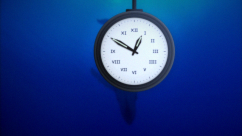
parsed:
**12:50**
